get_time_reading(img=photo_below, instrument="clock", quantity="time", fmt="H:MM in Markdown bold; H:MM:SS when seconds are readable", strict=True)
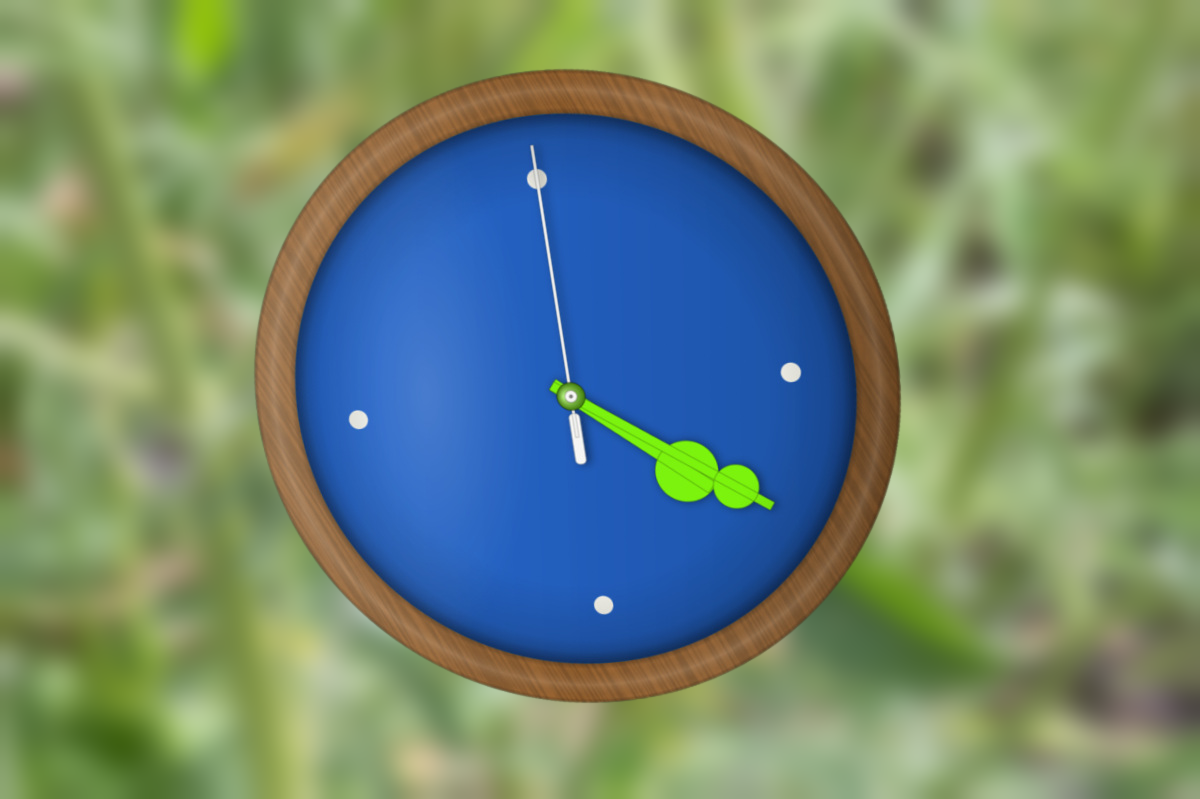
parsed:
**4:21:00**
